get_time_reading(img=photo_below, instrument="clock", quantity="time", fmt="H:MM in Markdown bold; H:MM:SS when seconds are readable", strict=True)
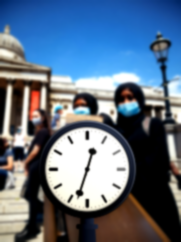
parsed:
**12:33**
